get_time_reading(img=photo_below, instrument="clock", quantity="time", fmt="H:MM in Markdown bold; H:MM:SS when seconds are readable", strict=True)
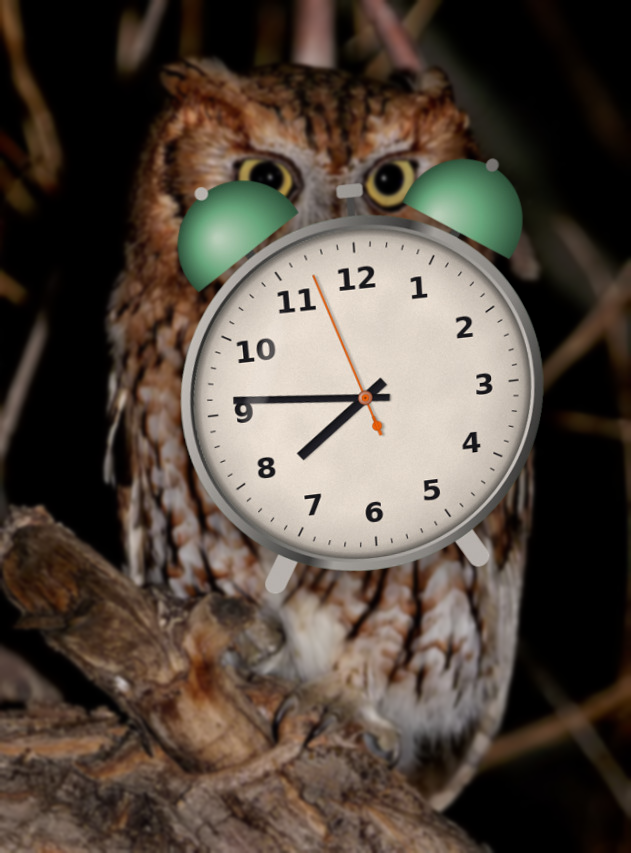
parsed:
**7:45:57**
